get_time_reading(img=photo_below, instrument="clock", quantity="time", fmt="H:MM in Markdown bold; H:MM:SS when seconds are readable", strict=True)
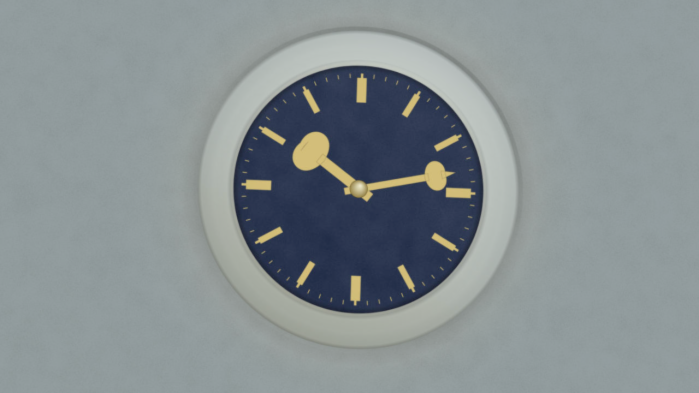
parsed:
**10:13**
